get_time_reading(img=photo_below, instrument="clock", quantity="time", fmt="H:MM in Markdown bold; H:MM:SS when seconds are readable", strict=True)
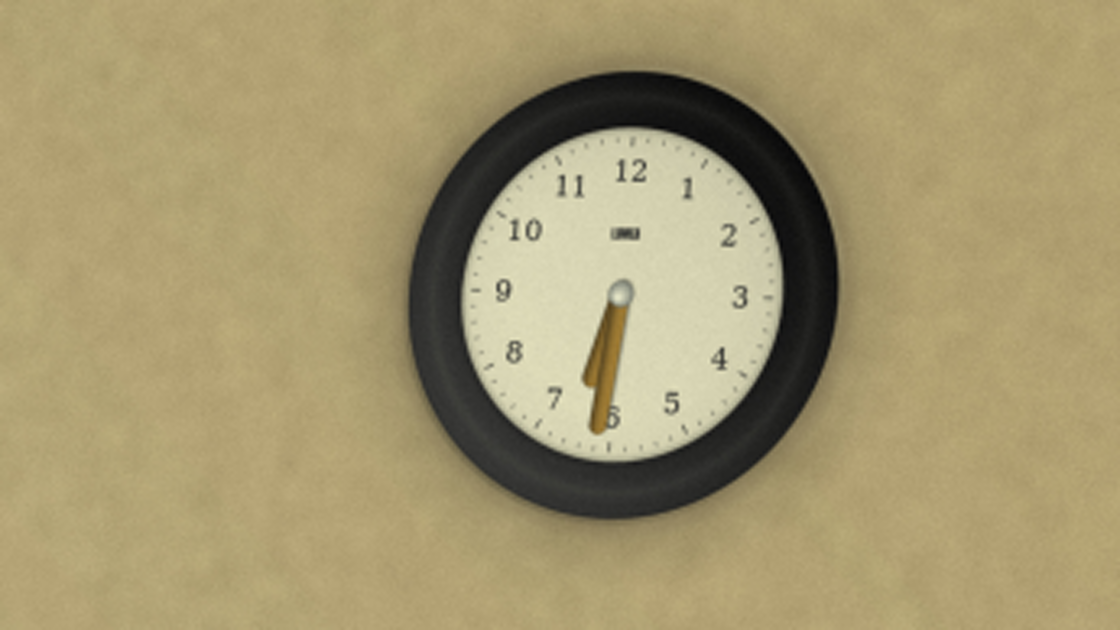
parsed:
**6:31**
